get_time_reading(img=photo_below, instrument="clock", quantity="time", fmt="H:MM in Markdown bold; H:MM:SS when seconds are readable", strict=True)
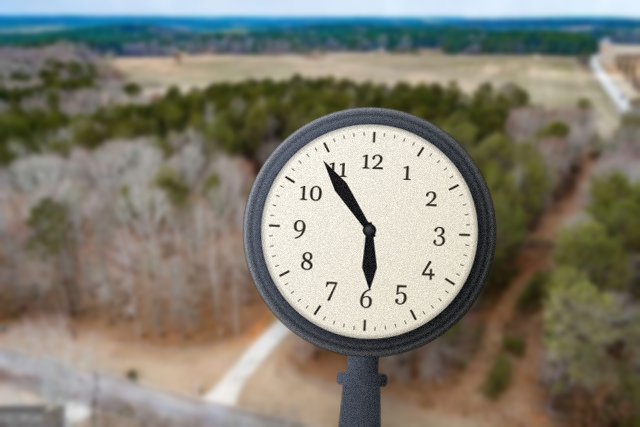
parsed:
**5:54**
